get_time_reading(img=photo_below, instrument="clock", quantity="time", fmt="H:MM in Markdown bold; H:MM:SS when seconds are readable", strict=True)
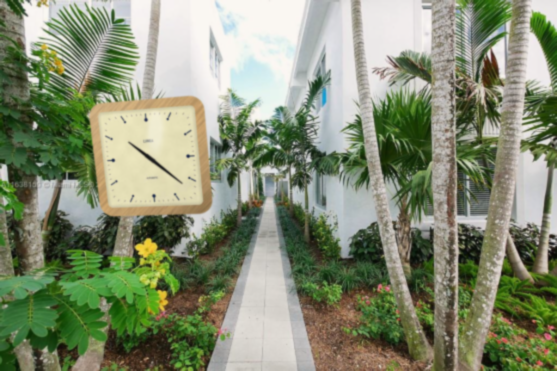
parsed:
**10:22**
